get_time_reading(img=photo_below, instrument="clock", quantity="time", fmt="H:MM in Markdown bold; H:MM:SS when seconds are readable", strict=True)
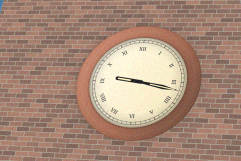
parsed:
**9:17**
